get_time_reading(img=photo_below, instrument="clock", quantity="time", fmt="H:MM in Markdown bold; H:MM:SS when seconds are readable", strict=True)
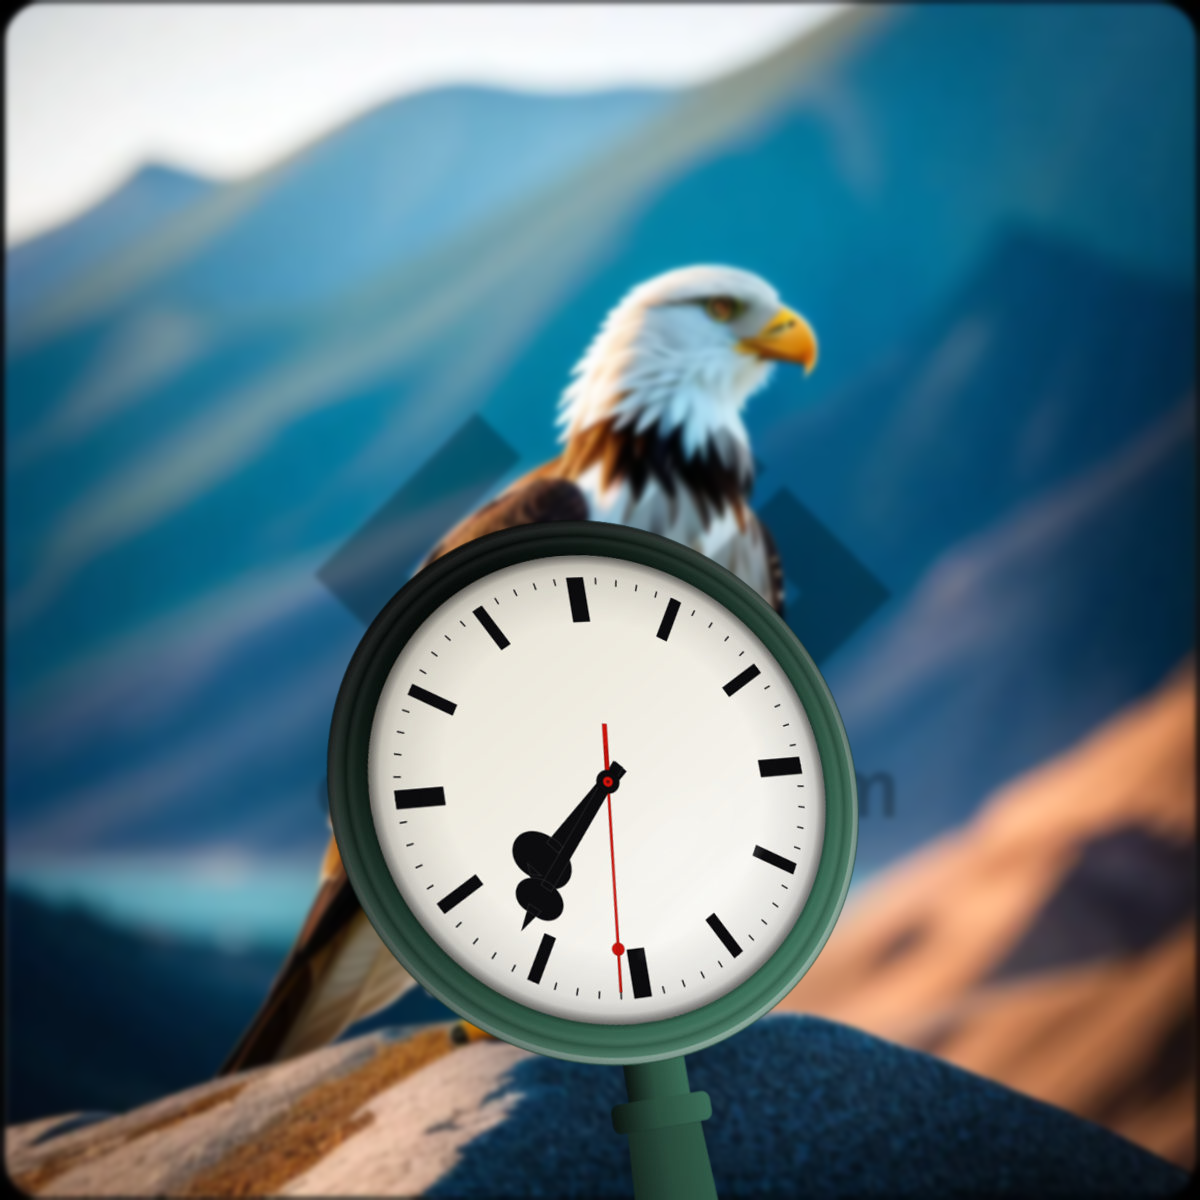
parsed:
**7:36:31**
